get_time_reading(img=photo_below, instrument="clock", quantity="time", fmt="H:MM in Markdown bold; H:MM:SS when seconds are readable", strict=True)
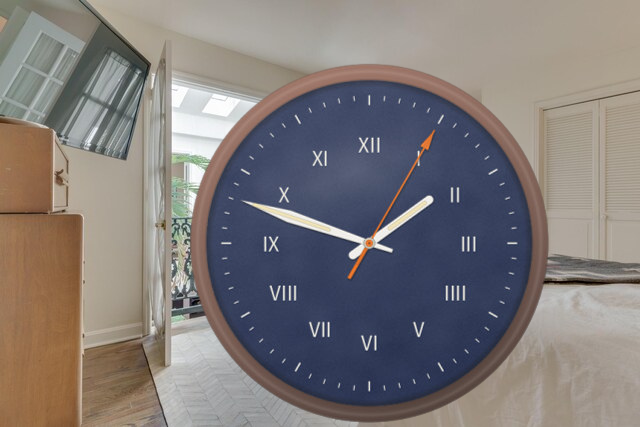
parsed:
**1:48:05**
